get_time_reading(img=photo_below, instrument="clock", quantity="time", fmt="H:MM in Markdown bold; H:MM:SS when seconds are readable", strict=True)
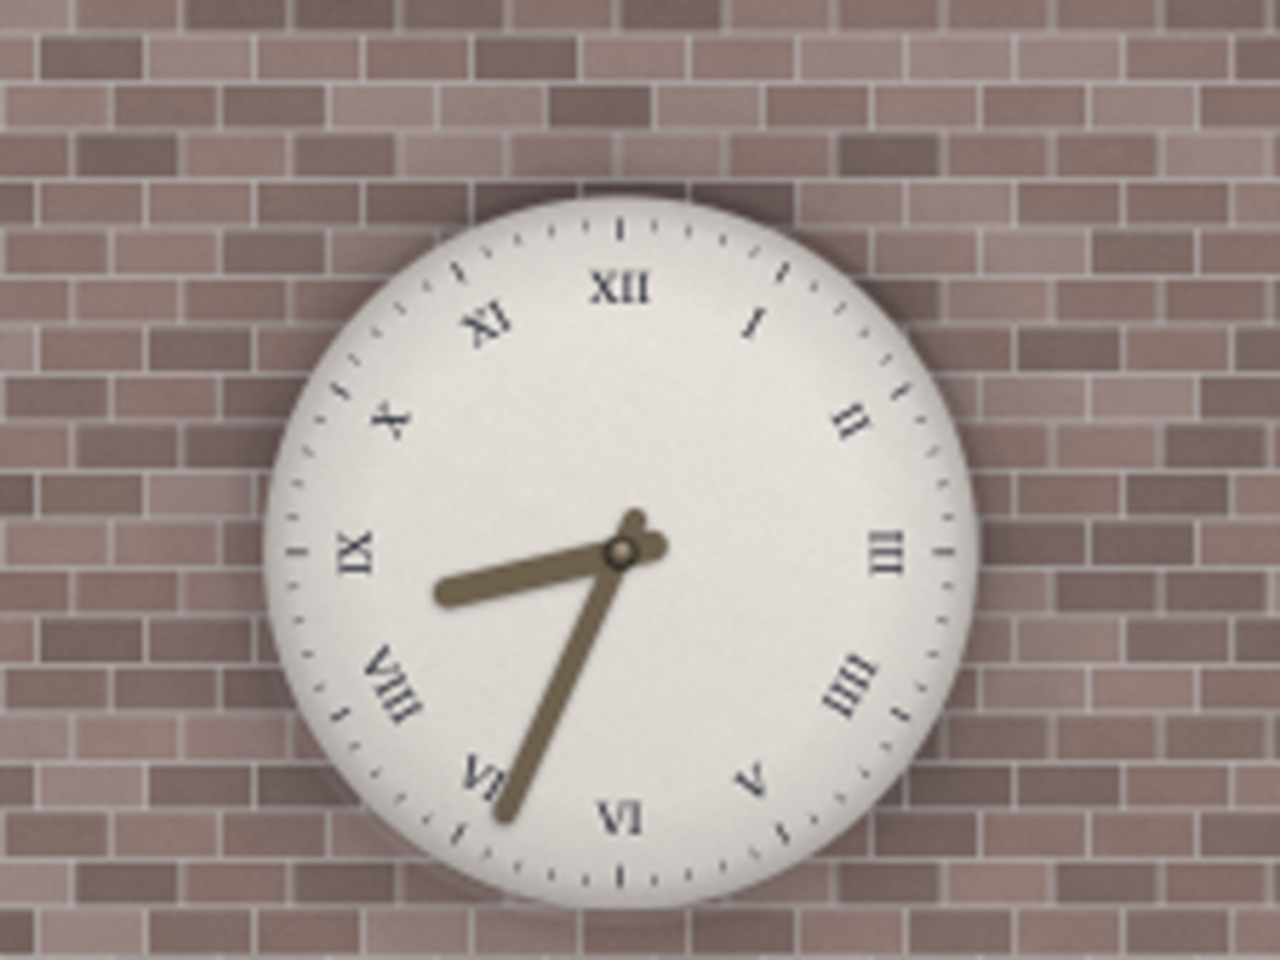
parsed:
**8:34**
